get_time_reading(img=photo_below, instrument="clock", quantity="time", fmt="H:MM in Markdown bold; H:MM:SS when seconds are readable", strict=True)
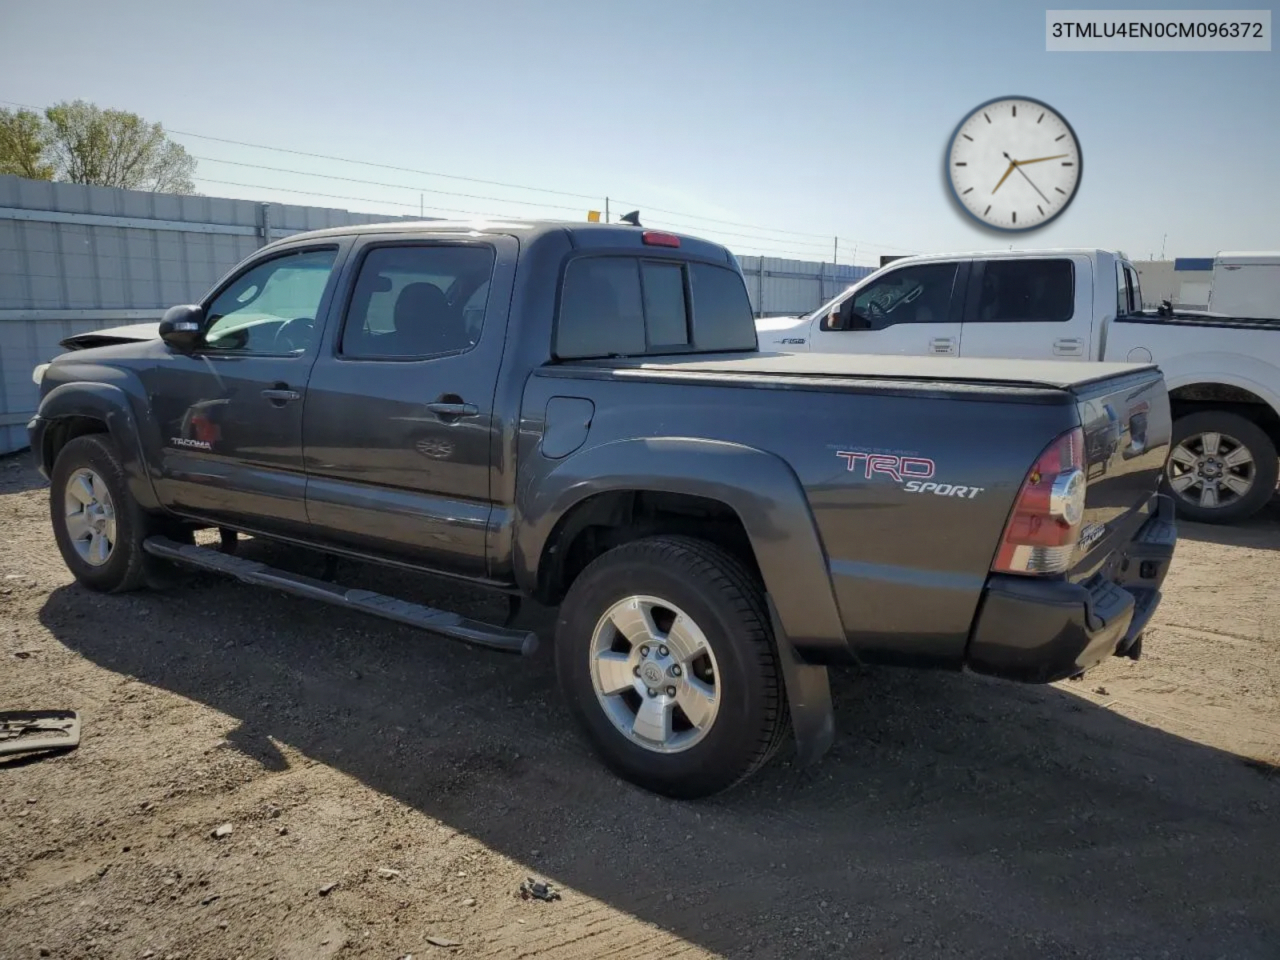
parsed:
**7:13:23**
